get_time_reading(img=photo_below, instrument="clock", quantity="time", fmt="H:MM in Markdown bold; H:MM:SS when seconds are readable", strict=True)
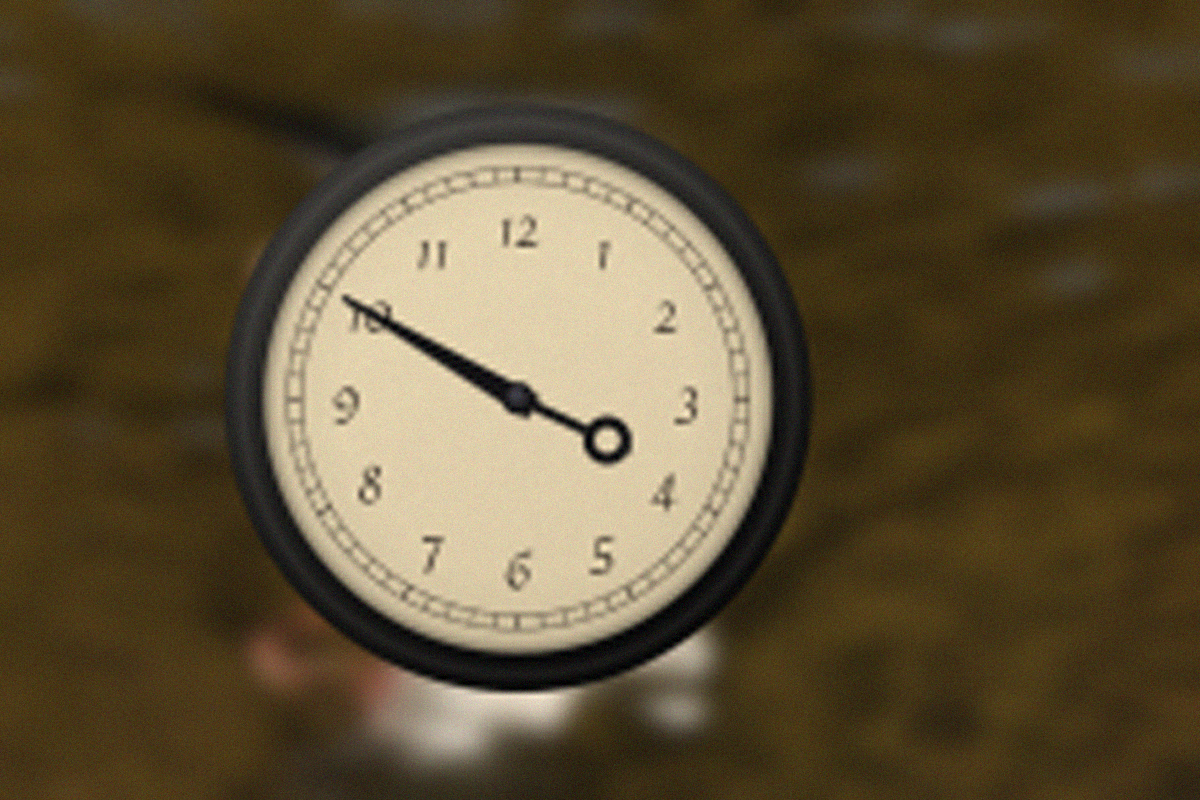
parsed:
**3:50**
